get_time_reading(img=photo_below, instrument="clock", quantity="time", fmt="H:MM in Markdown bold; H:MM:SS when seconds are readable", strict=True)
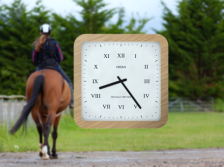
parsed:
**8:24**
